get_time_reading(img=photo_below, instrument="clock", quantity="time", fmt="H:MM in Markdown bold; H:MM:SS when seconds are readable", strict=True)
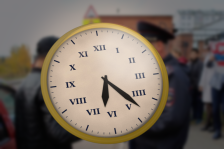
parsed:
**6:23**
